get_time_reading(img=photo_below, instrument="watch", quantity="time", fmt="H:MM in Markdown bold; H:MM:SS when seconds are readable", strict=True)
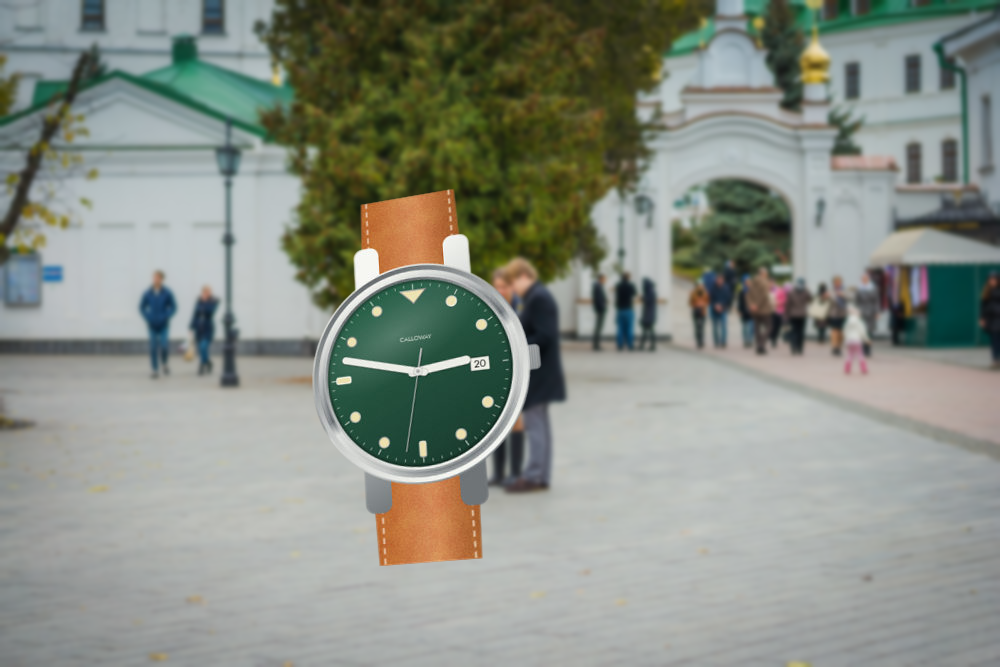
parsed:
**2:47:32**
